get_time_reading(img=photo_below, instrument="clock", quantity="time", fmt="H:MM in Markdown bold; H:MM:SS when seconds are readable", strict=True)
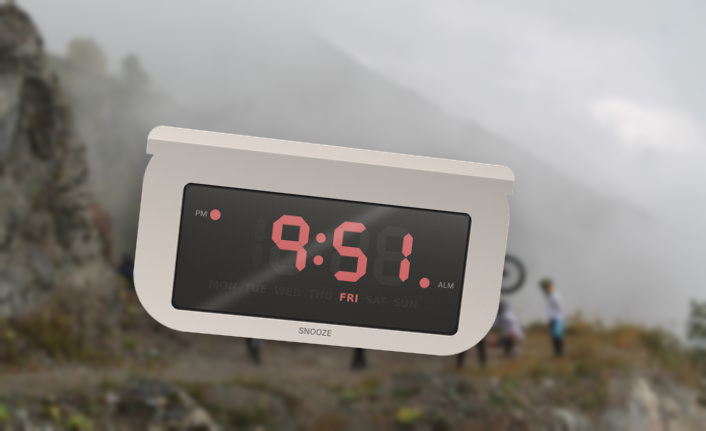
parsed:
**9:51**
